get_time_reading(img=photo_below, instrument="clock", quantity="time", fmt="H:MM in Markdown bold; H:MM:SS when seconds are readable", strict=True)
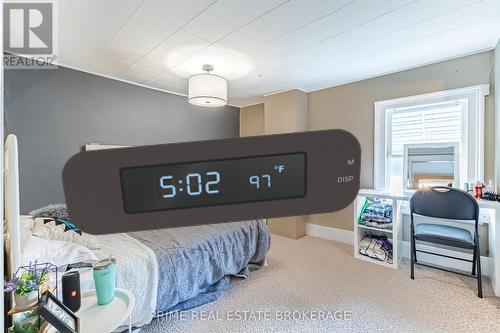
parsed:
**5:02**
